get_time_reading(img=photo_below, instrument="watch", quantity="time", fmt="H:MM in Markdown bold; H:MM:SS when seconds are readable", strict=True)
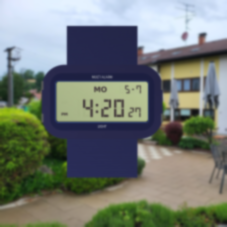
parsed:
**4:20**
